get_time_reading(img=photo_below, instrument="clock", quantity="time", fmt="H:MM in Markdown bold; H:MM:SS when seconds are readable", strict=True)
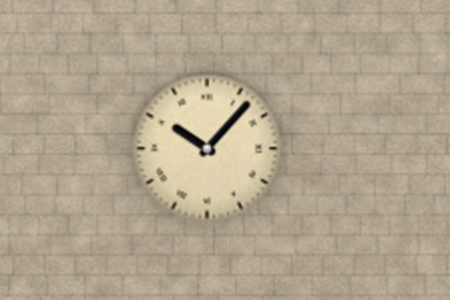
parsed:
**10:07**
